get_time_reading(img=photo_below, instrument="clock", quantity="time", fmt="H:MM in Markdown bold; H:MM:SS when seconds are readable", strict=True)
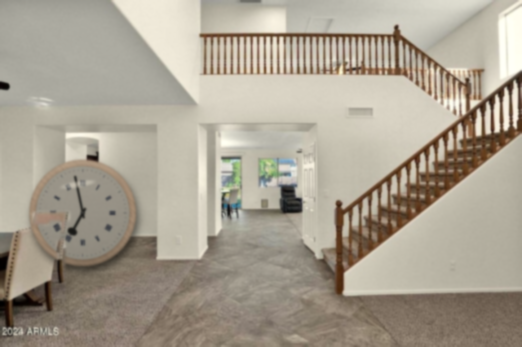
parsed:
**6:58**
